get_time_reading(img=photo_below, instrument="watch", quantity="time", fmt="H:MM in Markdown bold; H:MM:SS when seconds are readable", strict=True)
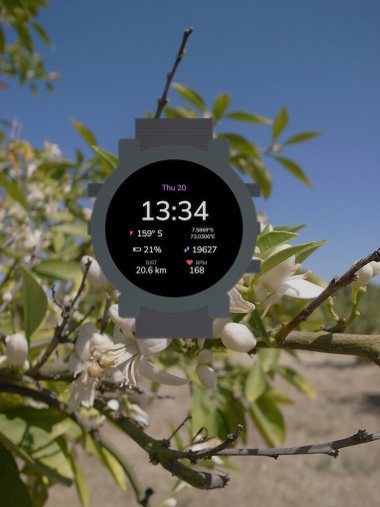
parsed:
**13:34**
